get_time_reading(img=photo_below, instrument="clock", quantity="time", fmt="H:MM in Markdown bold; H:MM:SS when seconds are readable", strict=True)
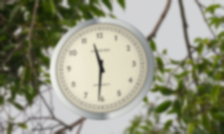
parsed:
**11:31**
